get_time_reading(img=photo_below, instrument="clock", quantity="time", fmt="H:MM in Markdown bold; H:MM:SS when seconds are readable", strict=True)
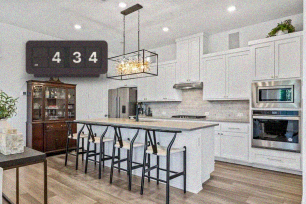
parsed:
**4:34**
